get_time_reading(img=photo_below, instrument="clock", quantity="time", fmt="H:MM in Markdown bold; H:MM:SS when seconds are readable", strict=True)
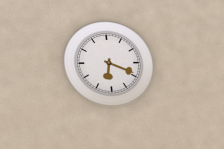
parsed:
**6:19**
